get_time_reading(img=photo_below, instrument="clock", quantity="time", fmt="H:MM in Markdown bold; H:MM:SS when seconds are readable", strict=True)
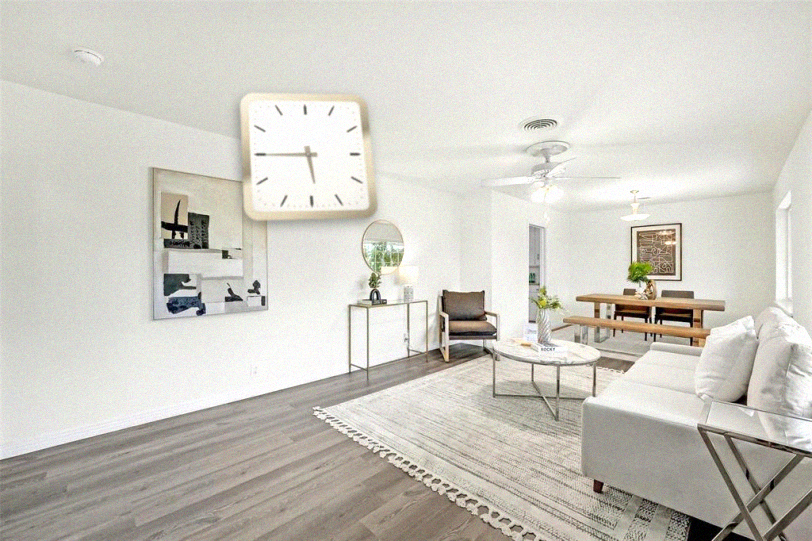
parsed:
**5:45**
